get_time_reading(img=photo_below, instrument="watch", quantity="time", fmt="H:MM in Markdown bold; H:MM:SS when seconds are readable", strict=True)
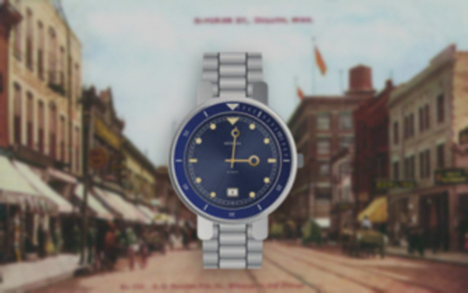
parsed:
**3:01**
